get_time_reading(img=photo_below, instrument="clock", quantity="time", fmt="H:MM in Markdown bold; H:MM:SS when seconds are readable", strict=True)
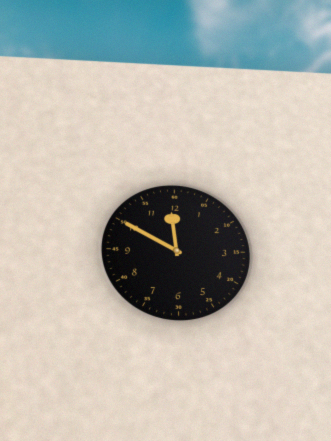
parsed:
**11:50**
